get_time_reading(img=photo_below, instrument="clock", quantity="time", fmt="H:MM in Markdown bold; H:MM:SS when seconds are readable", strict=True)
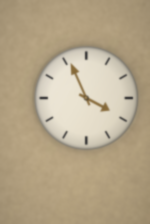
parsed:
**3:56**
